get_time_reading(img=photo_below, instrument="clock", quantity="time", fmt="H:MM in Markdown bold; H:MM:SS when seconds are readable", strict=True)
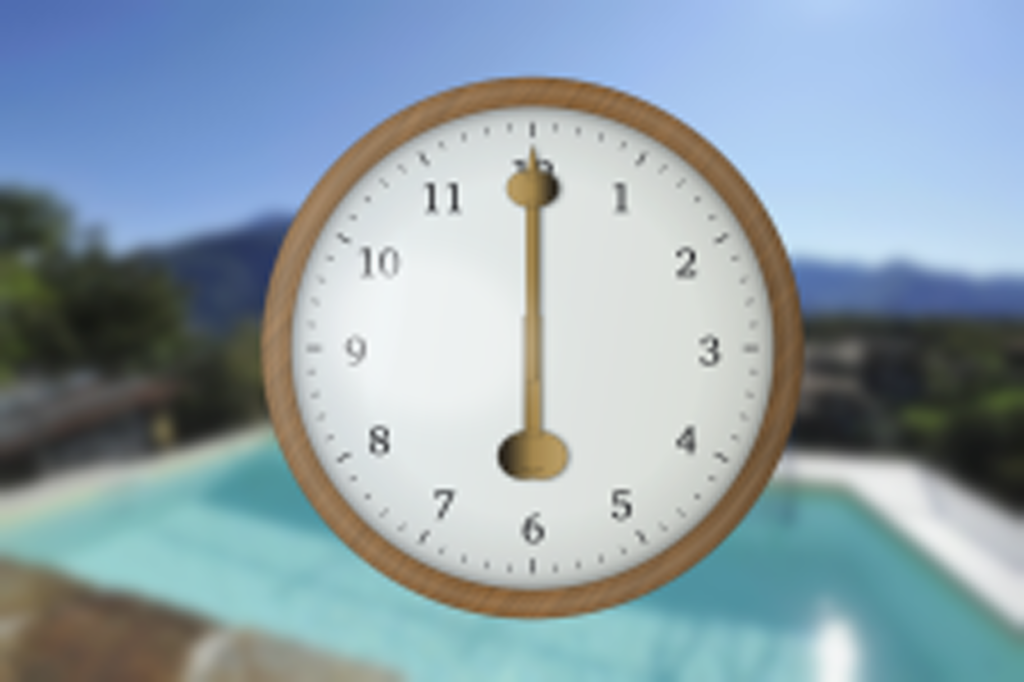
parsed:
**6:00**
